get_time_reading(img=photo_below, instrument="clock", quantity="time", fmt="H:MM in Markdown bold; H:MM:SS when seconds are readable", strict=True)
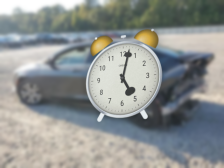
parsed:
**5:02**
